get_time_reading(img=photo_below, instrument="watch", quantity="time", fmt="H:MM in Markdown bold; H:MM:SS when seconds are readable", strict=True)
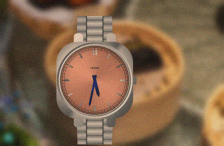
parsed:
**5:32**
